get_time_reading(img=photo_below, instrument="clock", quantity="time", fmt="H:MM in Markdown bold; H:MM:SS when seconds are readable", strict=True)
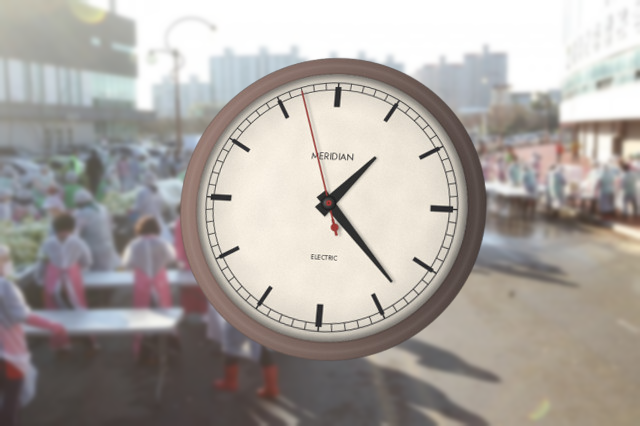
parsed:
**1:22:57**
